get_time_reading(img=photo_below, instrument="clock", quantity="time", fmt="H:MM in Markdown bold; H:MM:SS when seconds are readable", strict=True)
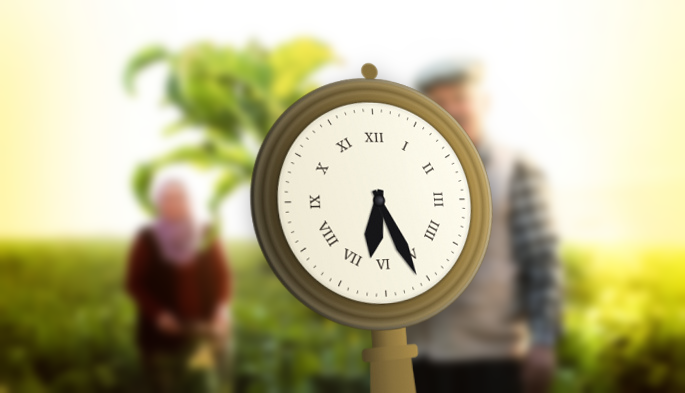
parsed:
**6:26**
